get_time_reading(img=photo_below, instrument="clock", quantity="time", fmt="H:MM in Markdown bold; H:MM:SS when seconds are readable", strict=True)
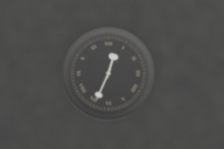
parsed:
**12:34**
